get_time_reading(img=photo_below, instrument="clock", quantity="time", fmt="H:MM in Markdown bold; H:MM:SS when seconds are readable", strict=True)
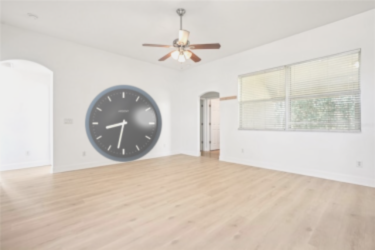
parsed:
**8:32**
